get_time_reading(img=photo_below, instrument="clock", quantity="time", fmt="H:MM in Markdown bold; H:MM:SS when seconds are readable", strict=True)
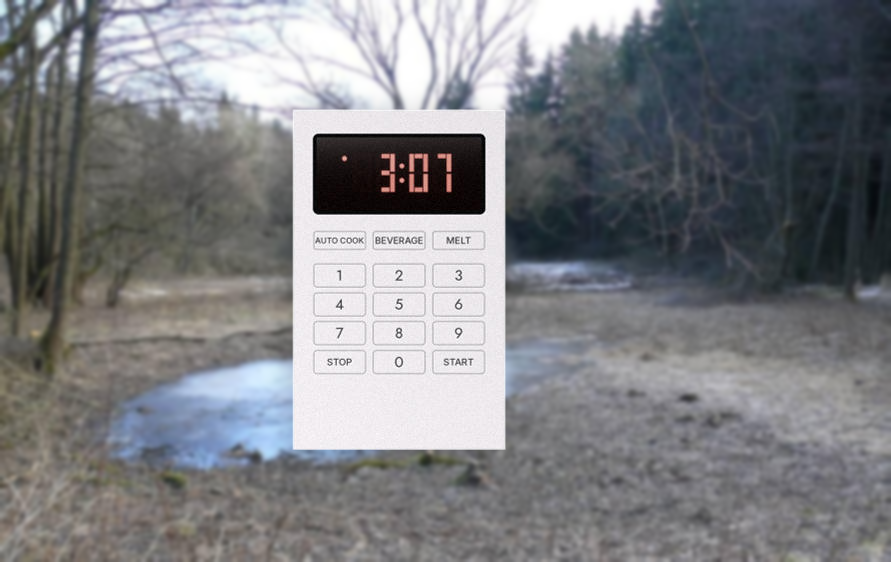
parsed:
**3:07**
